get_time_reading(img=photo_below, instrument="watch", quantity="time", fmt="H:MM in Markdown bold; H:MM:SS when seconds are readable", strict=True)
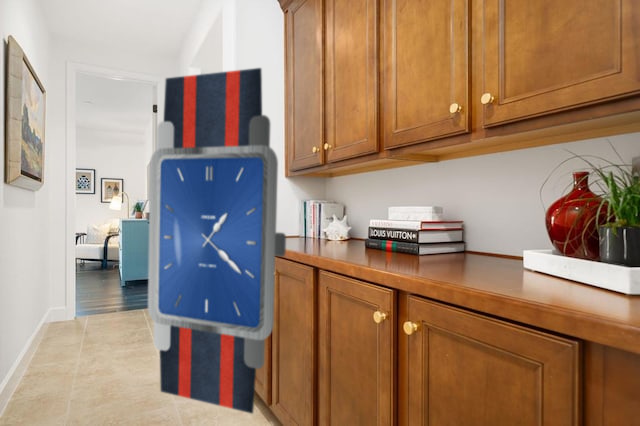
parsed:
**1:21**
